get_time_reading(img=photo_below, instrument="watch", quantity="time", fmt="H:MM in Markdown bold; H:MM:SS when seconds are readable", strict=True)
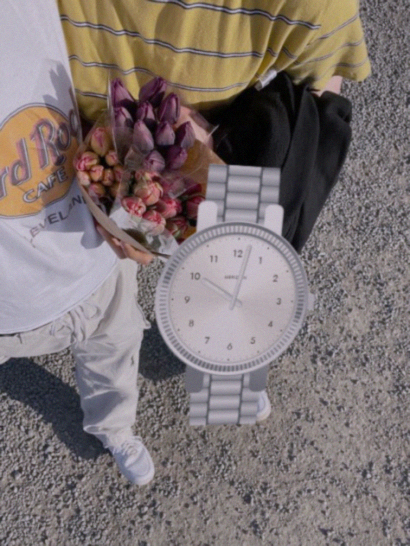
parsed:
**10:02**
